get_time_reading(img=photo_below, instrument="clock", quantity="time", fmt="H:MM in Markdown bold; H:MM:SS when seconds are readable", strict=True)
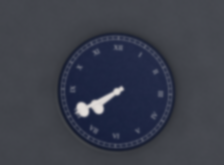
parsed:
**7:40**
